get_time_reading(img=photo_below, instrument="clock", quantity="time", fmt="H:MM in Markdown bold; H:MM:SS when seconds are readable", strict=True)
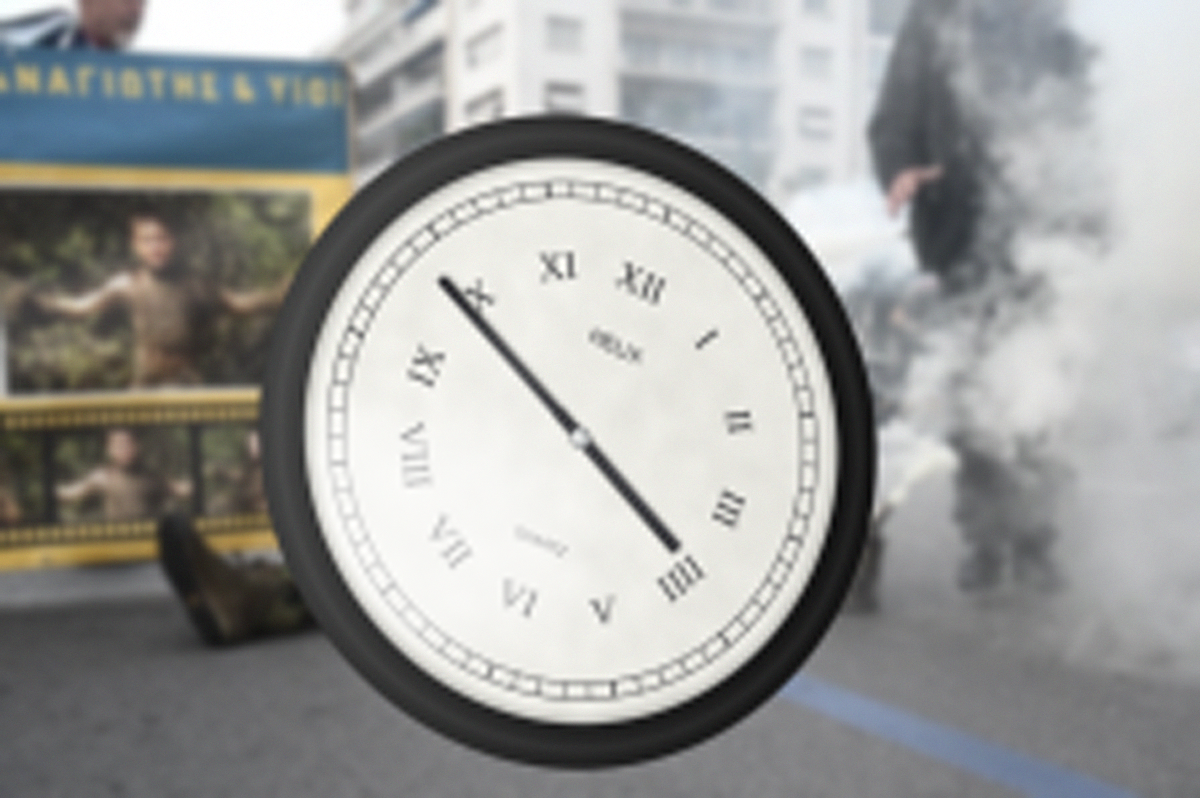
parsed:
**3:49**
